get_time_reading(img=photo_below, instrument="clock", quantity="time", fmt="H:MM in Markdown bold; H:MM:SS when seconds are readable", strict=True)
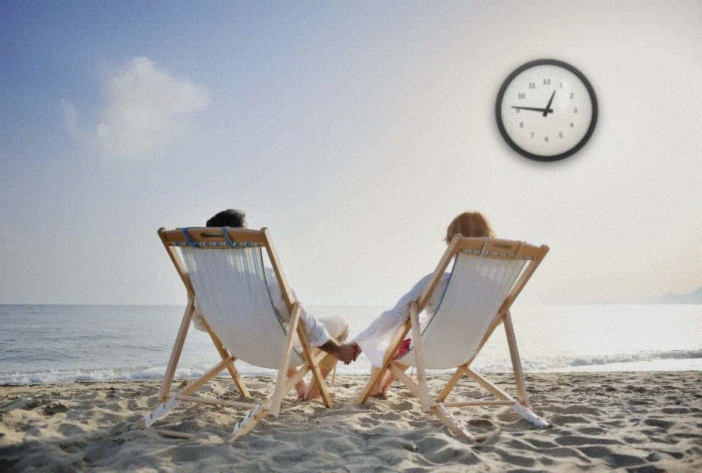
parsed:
**12:46**
